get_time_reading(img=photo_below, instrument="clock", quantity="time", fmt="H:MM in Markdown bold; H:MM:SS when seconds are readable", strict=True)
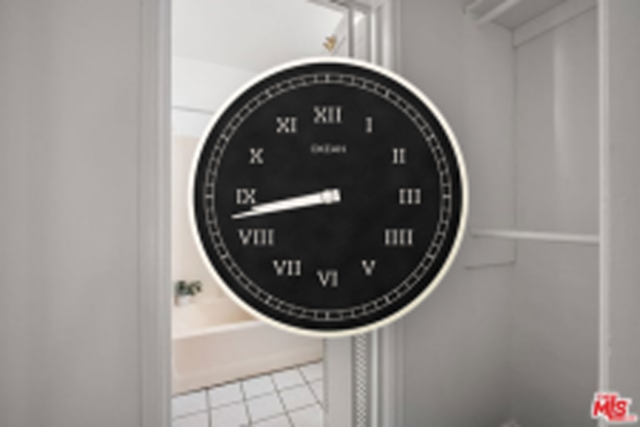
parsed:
**8:43**
